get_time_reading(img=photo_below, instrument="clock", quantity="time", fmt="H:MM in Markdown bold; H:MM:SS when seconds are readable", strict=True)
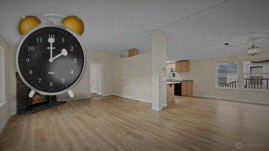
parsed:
**2:00**
